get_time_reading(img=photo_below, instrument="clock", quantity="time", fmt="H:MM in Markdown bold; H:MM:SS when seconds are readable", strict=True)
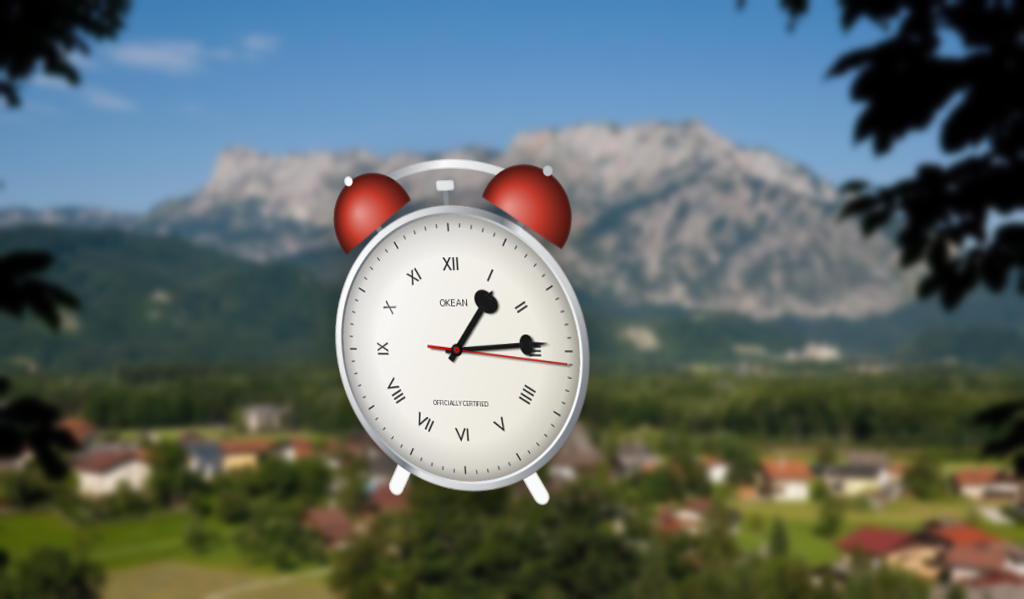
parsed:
**1:14:16**
